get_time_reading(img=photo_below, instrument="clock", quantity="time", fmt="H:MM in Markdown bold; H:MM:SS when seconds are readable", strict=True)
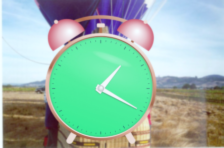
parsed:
**1:20**
